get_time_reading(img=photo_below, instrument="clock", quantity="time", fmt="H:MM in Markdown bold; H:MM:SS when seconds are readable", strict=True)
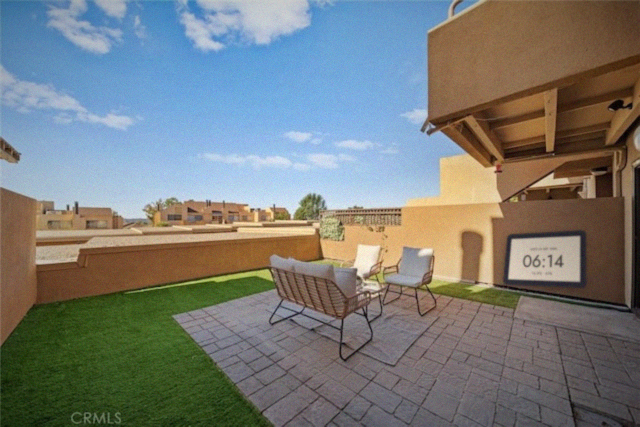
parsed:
**6:14**
